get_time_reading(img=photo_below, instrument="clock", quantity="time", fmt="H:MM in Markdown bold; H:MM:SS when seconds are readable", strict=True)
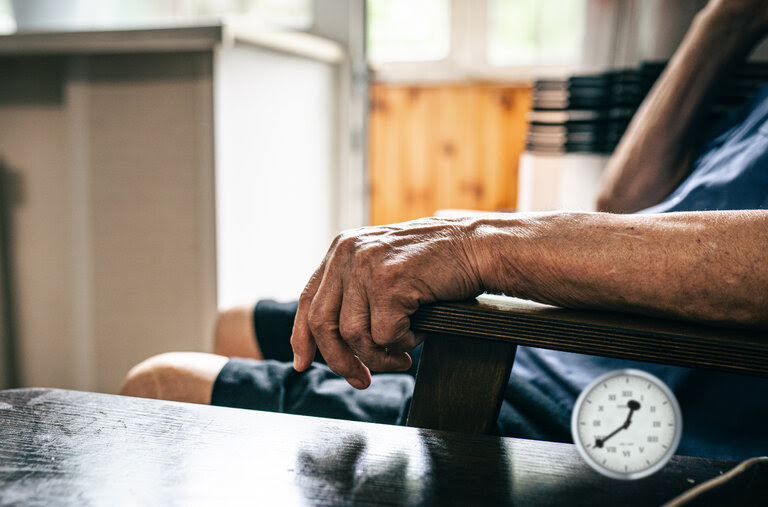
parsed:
**12:39**
